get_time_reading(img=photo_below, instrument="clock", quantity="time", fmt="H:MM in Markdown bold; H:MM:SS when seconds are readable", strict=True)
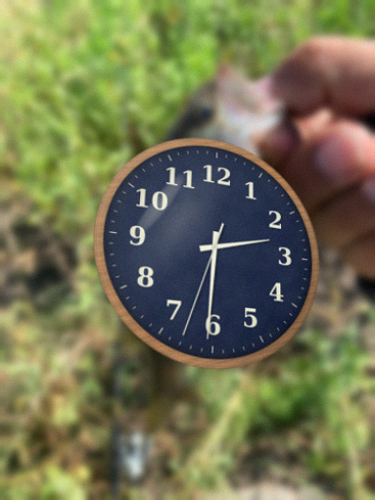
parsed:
**2:30:33**
